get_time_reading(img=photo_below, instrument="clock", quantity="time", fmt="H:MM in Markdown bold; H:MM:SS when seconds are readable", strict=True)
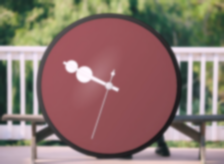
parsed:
**9:49:33**
